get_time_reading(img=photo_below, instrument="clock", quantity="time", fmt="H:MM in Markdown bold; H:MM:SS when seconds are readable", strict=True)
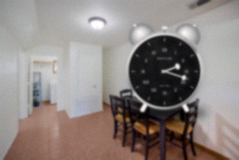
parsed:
**2:18**
